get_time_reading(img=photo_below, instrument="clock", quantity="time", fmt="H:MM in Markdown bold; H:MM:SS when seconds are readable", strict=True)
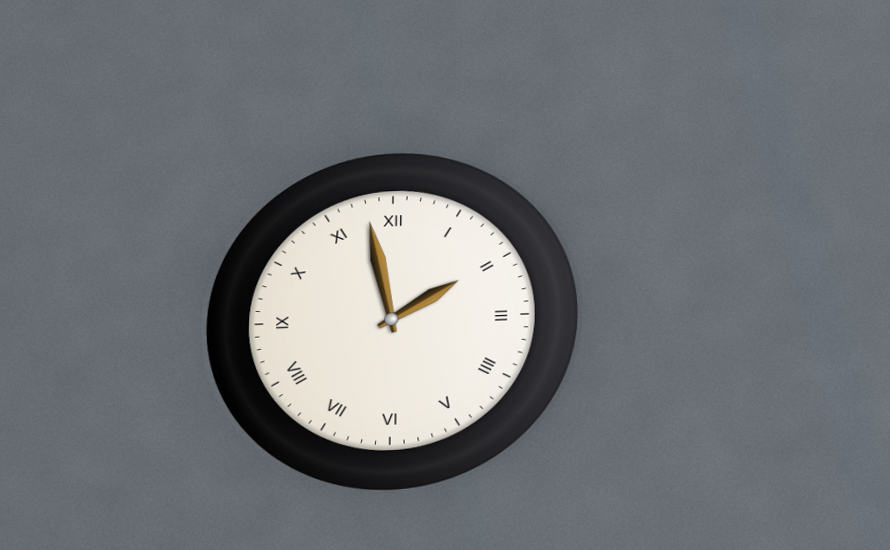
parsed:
**1:58**
